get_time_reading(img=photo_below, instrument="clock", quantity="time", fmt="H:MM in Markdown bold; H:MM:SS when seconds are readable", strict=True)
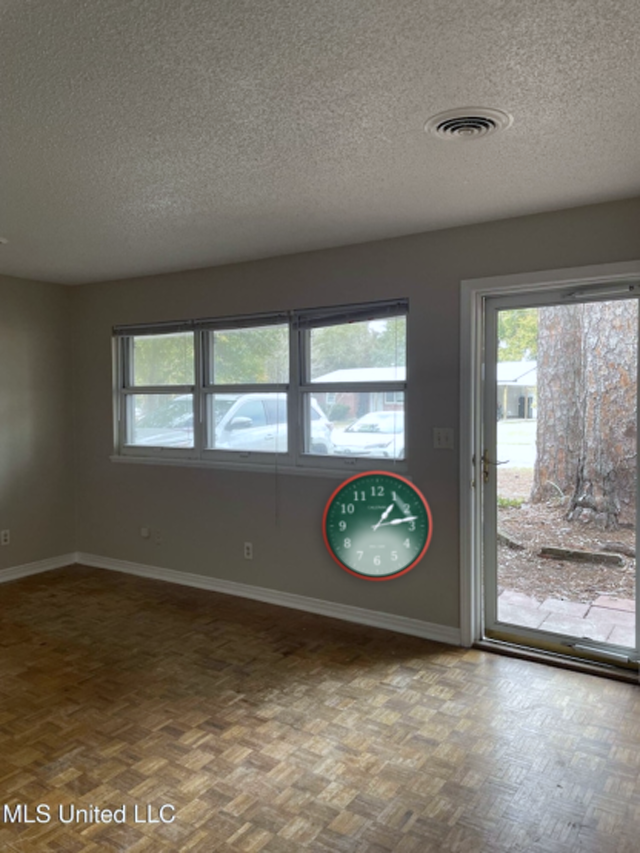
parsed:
**1:13**
